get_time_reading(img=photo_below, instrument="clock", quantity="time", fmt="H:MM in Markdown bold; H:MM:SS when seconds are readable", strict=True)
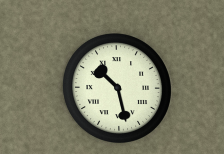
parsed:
**10:28**
